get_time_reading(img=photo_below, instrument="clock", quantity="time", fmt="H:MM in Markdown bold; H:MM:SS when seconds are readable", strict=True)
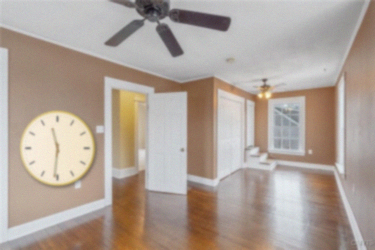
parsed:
**11:31**
